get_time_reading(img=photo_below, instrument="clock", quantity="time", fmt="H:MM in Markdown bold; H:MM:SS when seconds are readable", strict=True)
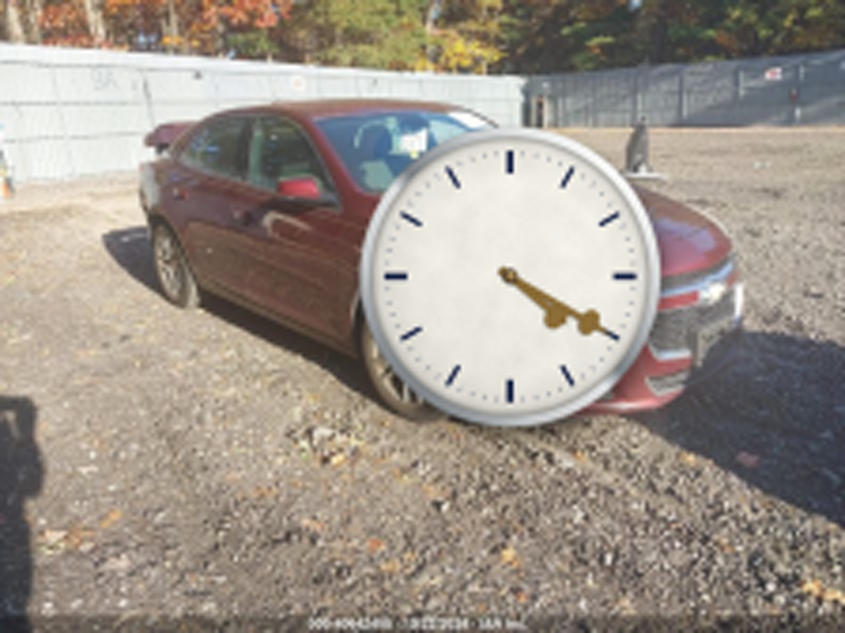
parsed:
**4:20**
